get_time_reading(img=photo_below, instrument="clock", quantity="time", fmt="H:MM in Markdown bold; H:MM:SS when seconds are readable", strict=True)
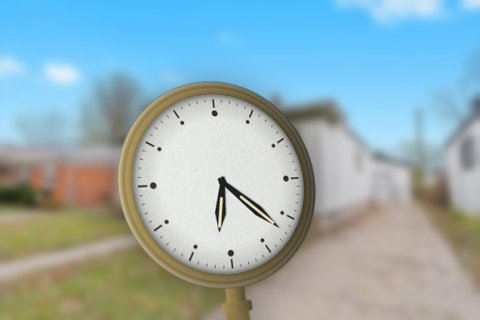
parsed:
**6:22**
